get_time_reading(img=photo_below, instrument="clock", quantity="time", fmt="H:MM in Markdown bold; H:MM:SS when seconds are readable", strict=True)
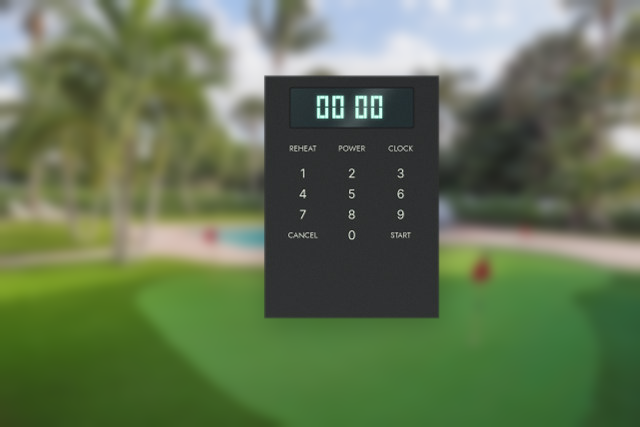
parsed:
**0:00**
